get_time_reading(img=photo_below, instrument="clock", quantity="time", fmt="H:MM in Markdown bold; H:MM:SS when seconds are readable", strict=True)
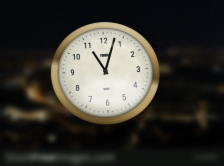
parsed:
**11:03**
